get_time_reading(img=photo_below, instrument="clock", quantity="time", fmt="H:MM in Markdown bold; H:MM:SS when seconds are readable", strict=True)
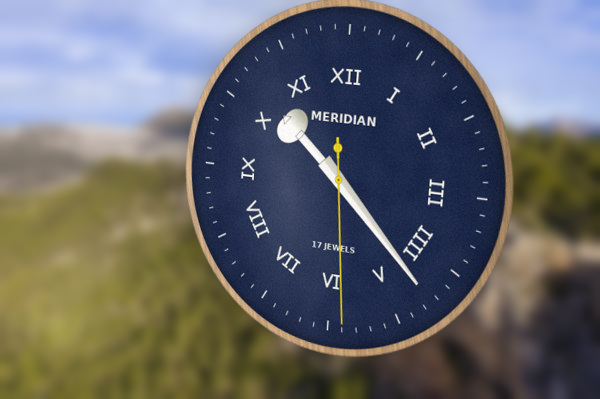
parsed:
**10:22:29**
